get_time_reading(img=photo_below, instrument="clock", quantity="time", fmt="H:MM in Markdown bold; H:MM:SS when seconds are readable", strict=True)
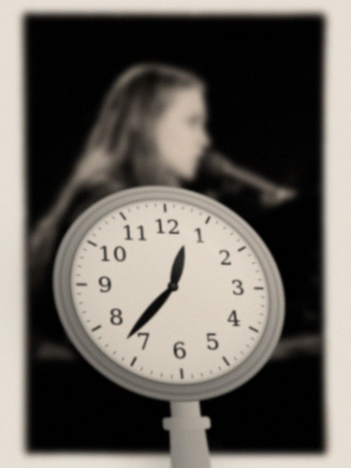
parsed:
**12:37**
